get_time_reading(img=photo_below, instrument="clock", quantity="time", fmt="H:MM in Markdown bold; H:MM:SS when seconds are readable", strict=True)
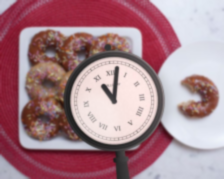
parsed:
**11:02**
